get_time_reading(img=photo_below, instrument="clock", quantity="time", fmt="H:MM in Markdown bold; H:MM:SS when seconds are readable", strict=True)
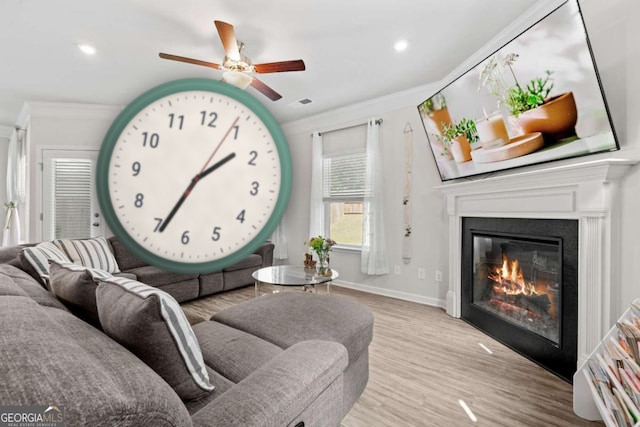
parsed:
**1:34:04**
